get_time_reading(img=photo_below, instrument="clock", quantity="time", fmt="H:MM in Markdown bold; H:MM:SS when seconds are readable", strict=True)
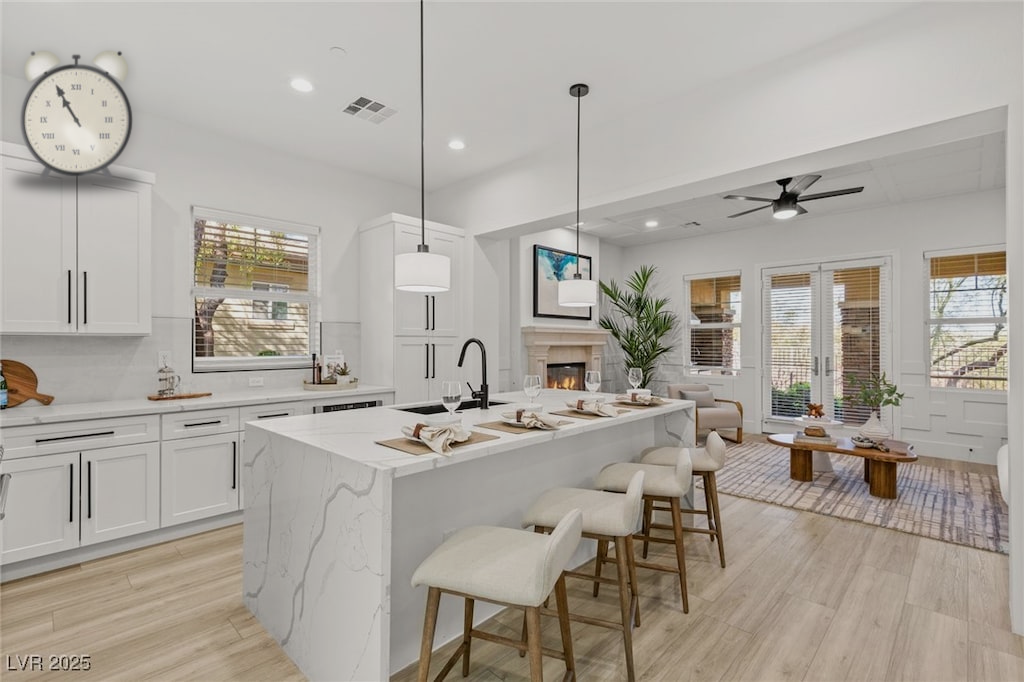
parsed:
**10:55**
